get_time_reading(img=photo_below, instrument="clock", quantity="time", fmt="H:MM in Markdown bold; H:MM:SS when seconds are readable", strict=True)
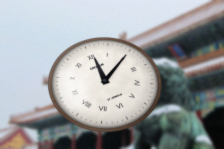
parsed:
**12:10**
